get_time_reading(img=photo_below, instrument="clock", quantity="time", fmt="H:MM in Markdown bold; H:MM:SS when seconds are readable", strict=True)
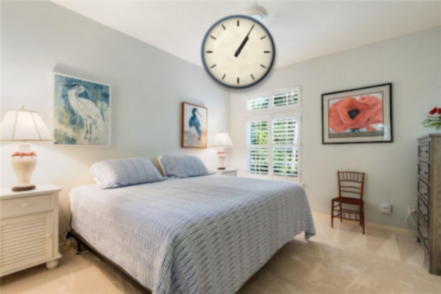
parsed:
**1:05**
